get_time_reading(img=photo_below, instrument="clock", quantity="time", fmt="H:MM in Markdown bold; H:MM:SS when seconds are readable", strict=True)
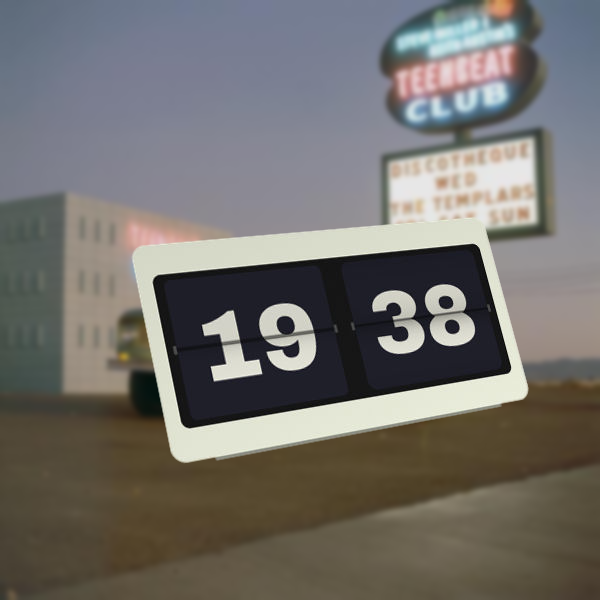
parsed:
**19:38**
